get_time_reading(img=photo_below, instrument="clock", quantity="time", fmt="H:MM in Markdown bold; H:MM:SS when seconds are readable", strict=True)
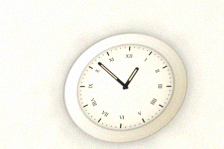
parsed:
**12:52**
